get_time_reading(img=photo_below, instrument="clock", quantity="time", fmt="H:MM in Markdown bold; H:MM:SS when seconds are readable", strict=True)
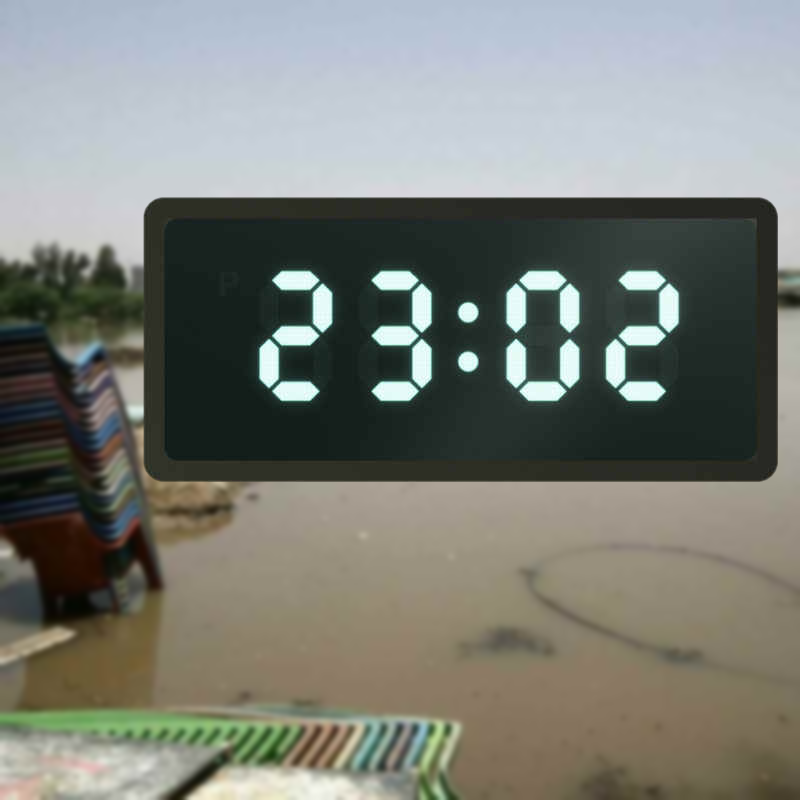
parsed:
**23:02**
